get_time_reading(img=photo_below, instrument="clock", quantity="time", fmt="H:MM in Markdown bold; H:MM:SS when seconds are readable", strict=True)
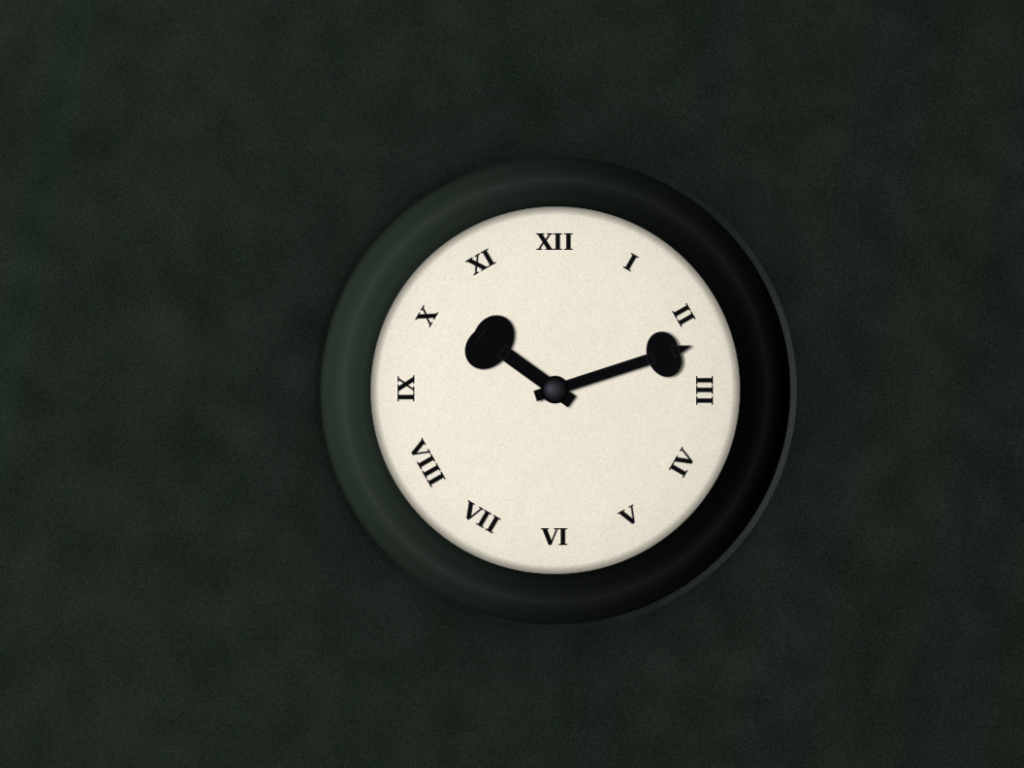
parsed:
**10:12**
